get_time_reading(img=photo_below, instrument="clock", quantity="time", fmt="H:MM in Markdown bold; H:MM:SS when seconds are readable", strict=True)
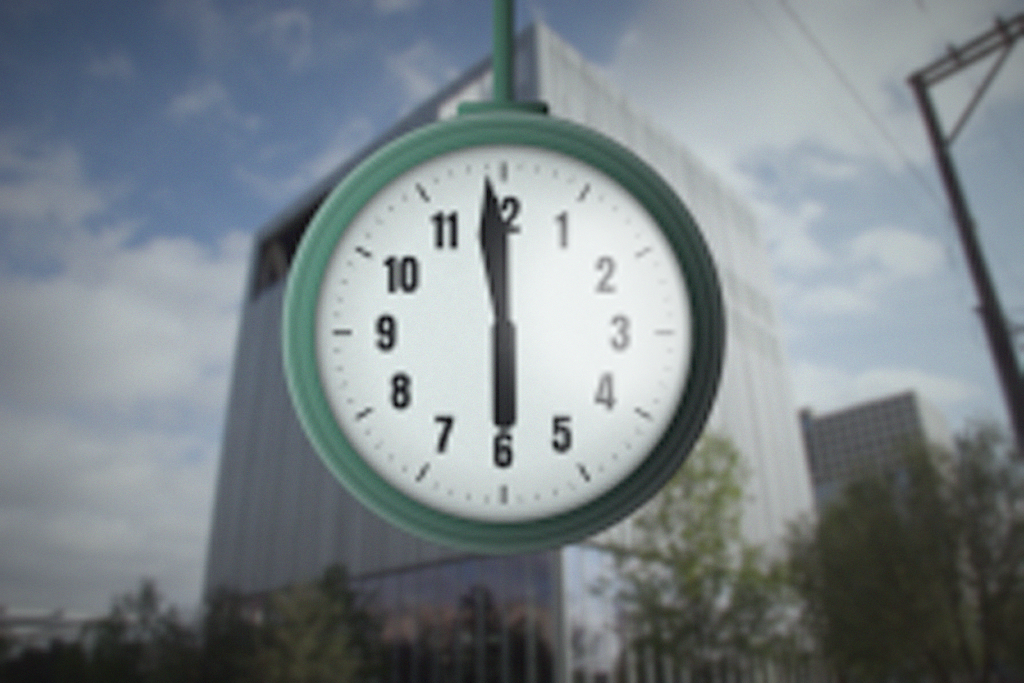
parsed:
**5:59**
